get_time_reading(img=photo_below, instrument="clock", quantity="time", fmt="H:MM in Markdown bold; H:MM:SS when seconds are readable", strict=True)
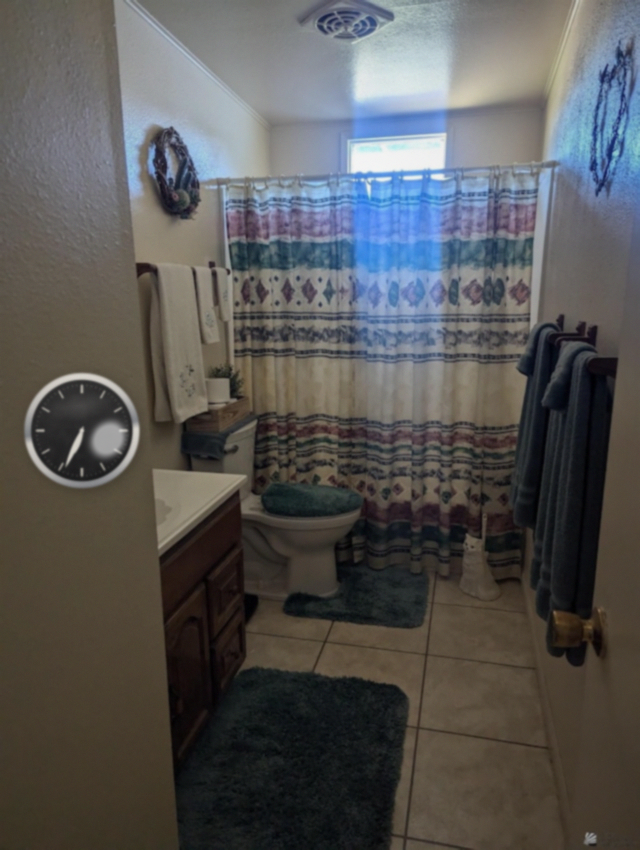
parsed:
**6:34**
